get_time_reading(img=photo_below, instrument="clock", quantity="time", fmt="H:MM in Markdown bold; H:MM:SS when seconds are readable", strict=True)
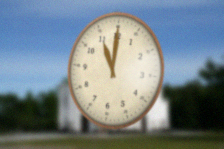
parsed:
**11:00**
